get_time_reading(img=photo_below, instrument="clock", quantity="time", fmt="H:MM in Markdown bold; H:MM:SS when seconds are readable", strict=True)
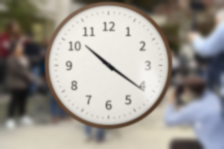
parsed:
**10:21**
